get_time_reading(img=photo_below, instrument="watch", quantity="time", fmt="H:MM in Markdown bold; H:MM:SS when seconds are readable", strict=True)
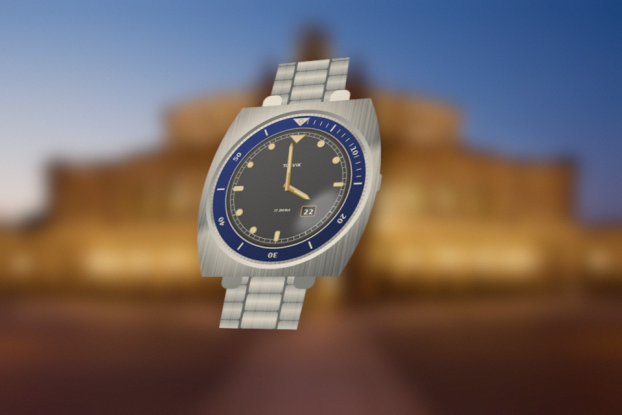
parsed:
**3:59**
